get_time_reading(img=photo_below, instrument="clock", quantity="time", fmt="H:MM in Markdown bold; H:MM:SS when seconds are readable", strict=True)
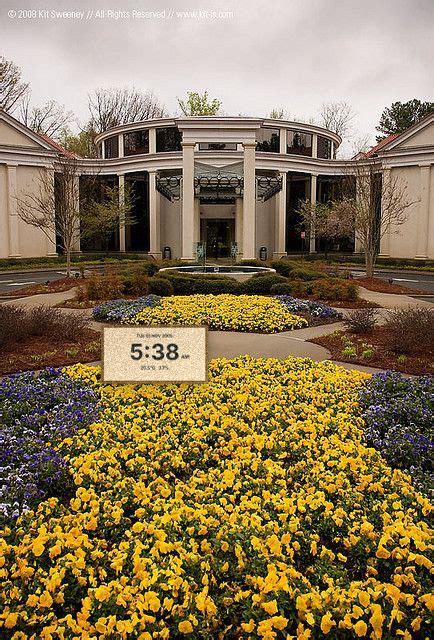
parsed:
**5:38**
